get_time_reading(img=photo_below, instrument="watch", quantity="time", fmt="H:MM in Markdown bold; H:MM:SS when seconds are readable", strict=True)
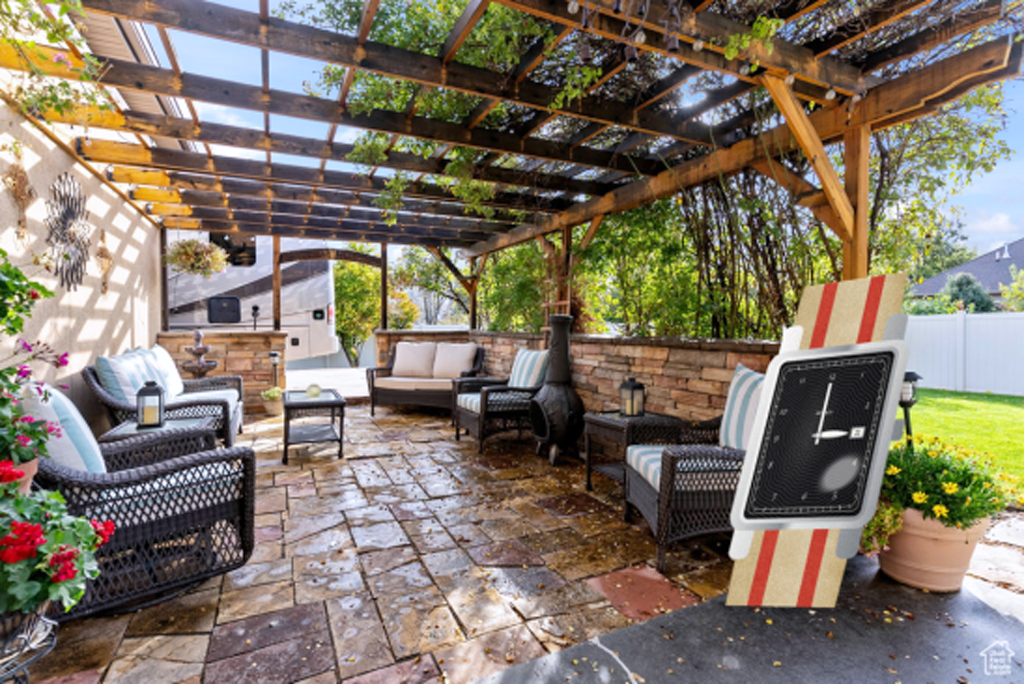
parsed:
**3:00**
